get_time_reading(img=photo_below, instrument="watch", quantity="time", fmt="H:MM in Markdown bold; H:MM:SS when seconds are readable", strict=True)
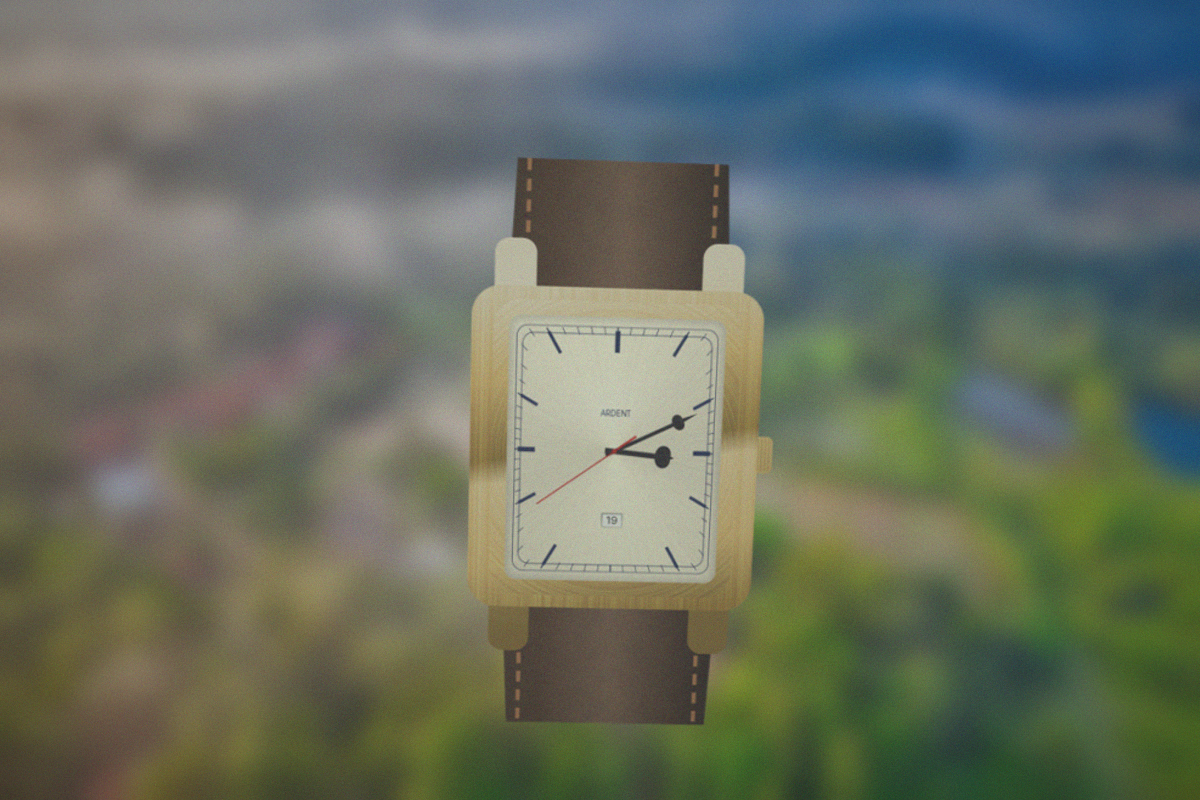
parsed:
**3:10:39**
